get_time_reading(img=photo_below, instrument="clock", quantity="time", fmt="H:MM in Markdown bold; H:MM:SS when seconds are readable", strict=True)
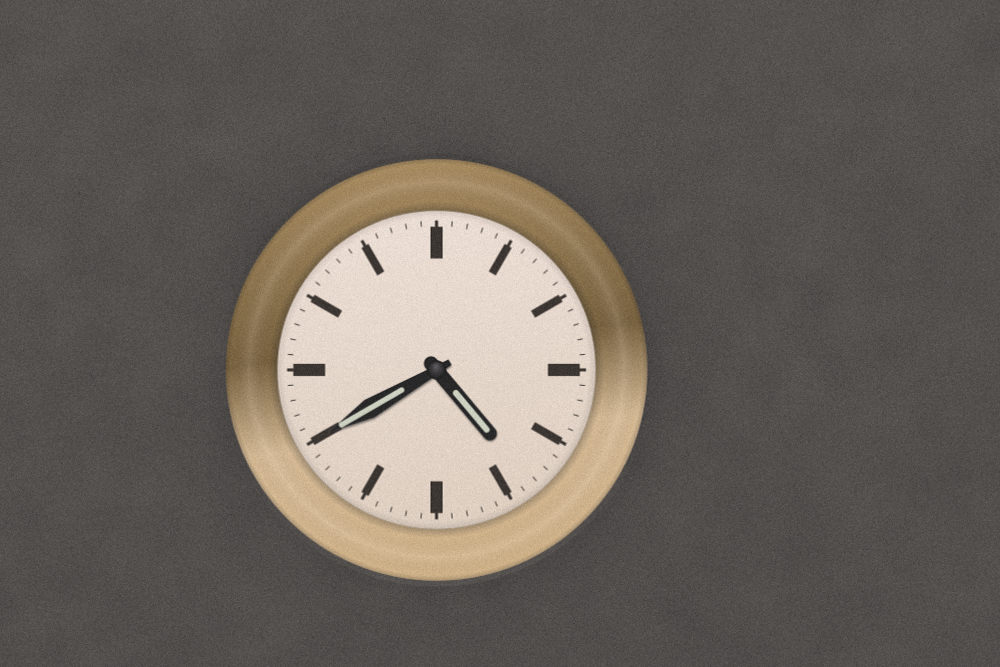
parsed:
**4:40**
